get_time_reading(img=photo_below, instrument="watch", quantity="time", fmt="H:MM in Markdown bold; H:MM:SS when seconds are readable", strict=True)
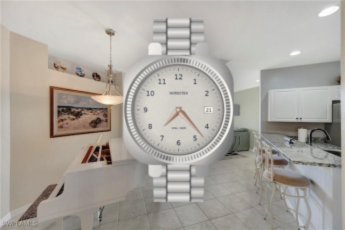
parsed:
**7:23**
